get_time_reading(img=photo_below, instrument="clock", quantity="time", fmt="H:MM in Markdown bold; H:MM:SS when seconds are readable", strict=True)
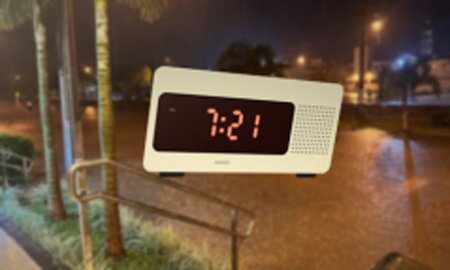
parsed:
**7:21**
